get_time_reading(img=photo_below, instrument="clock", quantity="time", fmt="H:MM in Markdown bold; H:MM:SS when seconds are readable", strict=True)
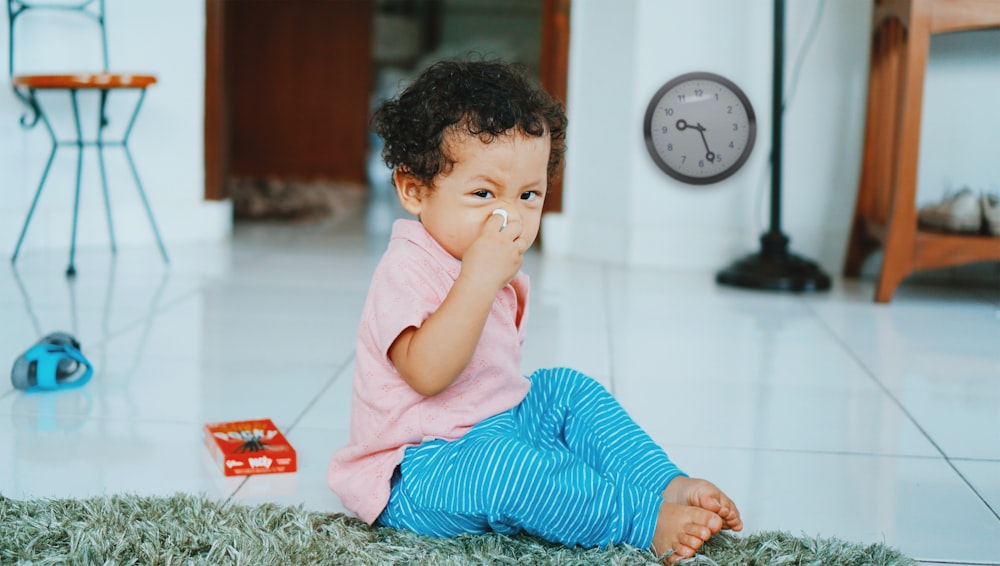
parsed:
**9:27**
